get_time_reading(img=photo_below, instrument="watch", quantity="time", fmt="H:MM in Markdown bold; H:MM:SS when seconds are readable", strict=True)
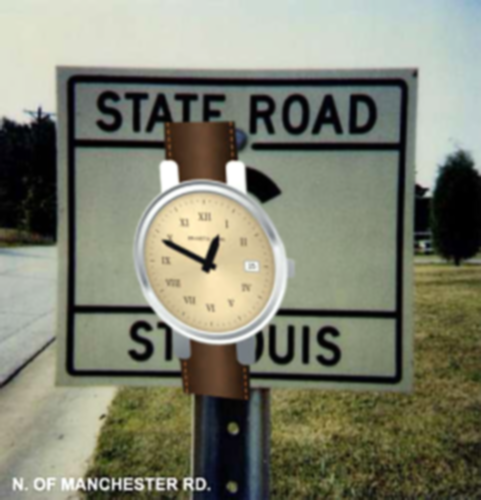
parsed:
**12:49**
